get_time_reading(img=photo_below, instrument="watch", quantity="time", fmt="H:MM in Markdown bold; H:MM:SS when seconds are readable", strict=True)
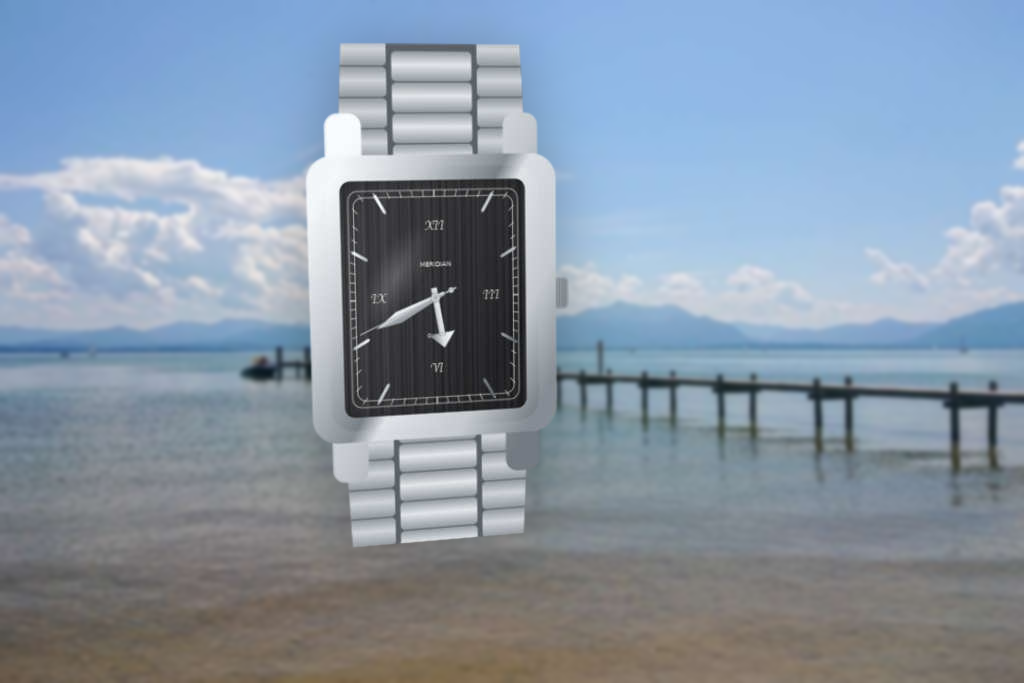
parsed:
**5:40:41**
